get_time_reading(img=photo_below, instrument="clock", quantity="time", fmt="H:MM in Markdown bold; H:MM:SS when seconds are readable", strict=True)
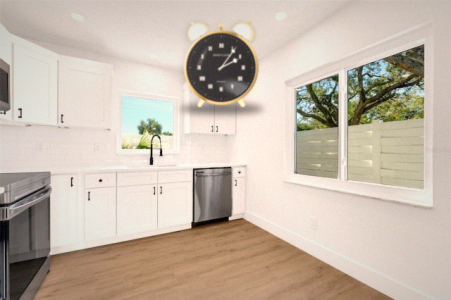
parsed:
**2:06**
